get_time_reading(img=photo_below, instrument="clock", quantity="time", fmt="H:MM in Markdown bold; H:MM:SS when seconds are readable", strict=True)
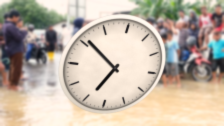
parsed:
**6:51**
